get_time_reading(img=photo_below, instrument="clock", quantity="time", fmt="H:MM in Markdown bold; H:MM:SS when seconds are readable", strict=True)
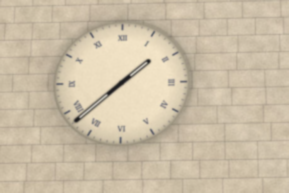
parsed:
**1:38**
